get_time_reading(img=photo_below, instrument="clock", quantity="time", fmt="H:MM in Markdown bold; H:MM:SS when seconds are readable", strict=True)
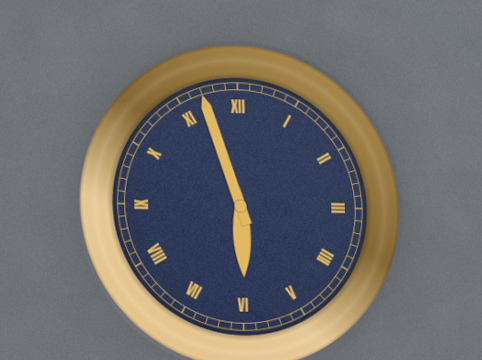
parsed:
**5:57**
